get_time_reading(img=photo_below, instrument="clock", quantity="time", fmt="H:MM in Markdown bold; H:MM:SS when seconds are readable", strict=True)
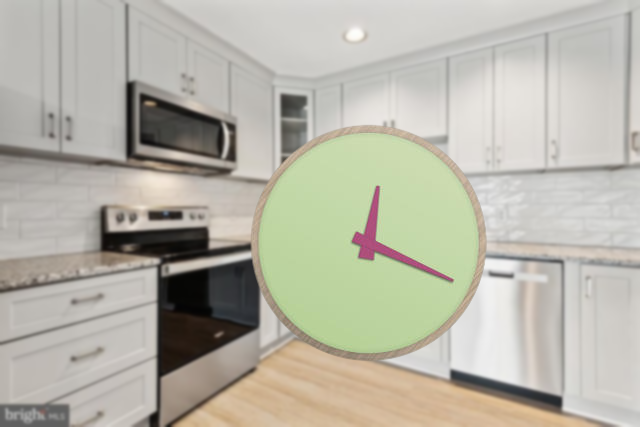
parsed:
**12:19**
